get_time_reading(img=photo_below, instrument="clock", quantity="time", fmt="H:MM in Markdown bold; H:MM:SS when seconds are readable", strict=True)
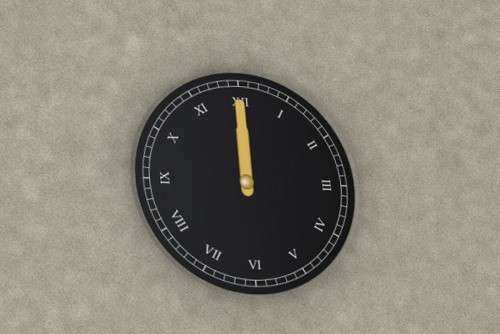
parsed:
**12:00**
